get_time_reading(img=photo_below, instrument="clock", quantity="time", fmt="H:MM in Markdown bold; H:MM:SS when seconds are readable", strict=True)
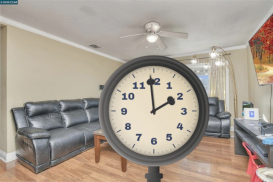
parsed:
**1:59**
